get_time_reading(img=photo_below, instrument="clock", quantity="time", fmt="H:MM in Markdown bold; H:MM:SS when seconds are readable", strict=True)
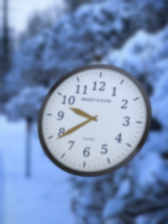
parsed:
**9:39**
